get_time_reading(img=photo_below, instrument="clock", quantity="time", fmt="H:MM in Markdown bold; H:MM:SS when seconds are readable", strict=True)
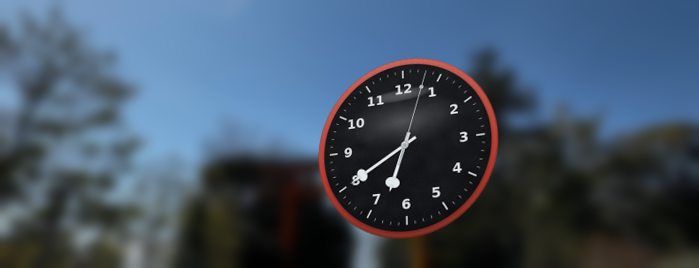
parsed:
**6:40:03**
